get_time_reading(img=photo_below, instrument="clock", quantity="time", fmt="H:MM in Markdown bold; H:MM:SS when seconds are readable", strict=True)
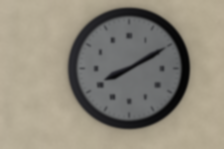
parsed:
**8:10**
